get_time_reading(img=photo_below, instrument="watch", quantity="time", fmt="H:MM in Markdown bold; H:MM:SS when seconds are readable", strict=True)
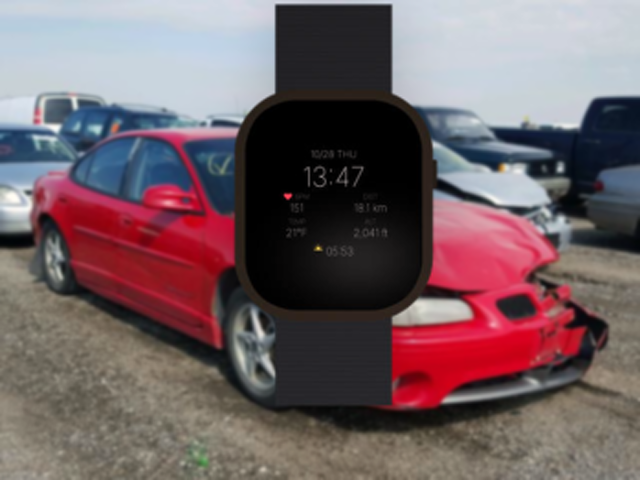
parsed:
**13:47**
